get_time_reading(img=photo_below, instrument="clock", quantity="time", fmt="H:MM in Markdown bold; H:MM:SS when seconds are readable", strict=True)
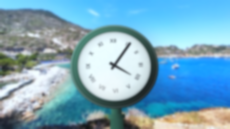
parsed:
**4:06**
